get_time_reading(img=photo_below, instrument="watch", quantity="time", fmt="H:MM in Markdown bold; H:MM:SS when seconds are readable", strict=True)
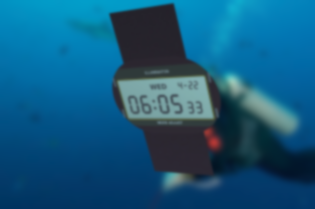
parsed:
**6:05:33**
